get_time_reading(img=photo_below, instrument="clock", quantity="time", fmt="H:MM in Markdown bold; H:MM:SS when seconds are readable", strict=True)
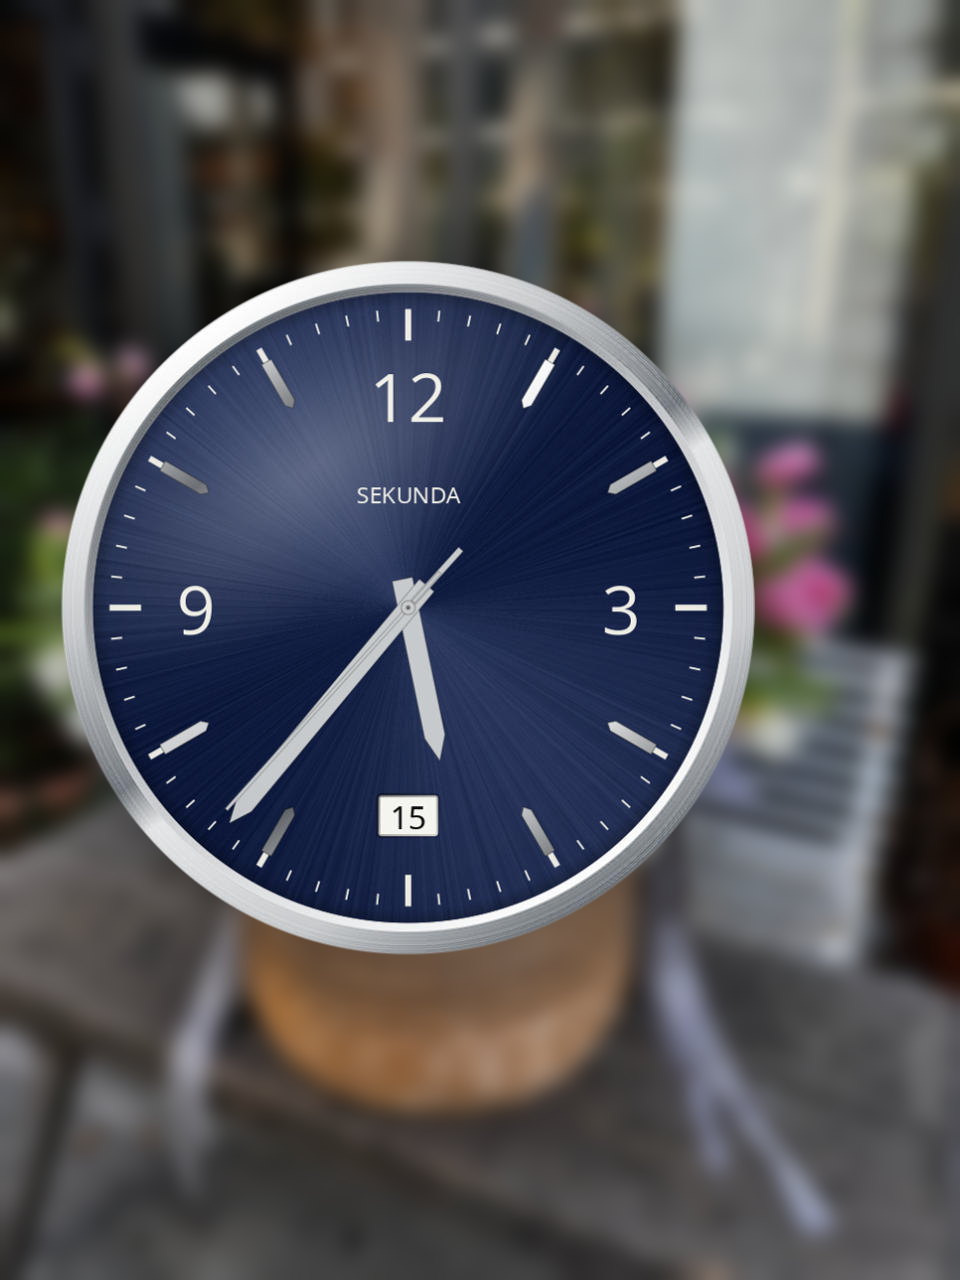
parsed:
**5:36:37**
